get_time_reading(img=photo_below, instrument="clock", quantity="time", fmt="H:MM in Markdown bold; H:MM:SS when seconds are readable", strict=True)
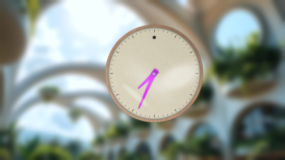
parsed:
**7:34**
